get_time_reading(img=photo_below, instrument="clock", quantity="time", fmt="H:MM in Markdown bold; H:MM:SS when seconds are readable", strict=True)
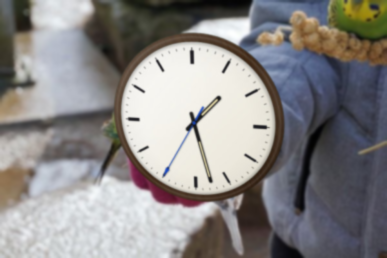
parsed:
**1:27:35**
